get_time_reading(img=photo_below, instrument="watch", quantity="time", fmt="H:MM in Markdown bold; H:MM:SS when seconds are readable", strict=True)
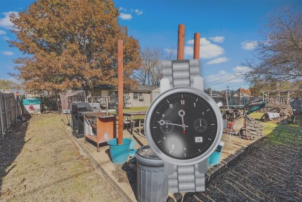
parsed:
**11:47**
